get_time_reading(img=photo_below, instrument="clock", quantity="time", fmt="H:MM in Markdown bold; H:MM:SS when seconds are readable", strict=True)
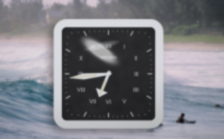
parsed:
**6:44**
